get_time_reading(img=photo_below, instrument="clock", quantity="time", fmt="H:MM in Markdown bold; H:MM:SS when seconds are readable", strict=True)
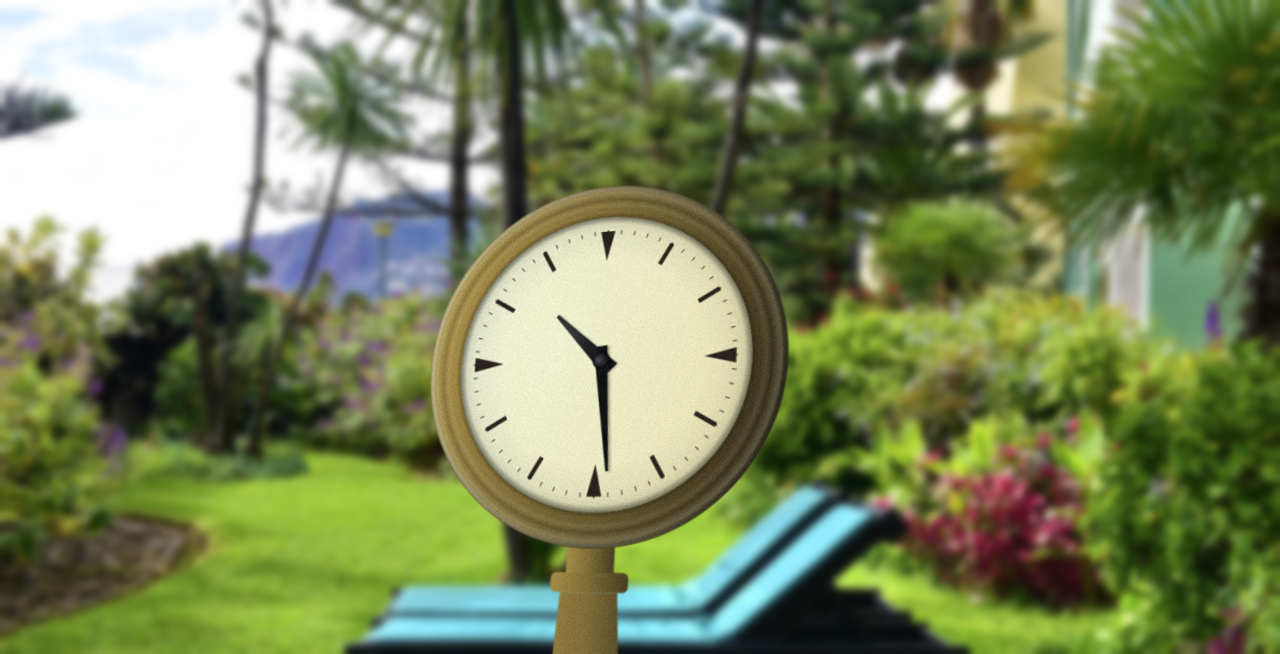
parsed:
**10:29**
